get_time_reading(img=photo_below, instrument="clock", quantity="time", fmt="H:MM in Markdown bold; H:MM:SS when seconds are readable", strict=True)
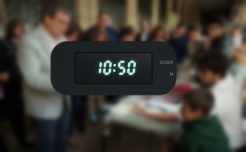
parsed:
**10:50**
